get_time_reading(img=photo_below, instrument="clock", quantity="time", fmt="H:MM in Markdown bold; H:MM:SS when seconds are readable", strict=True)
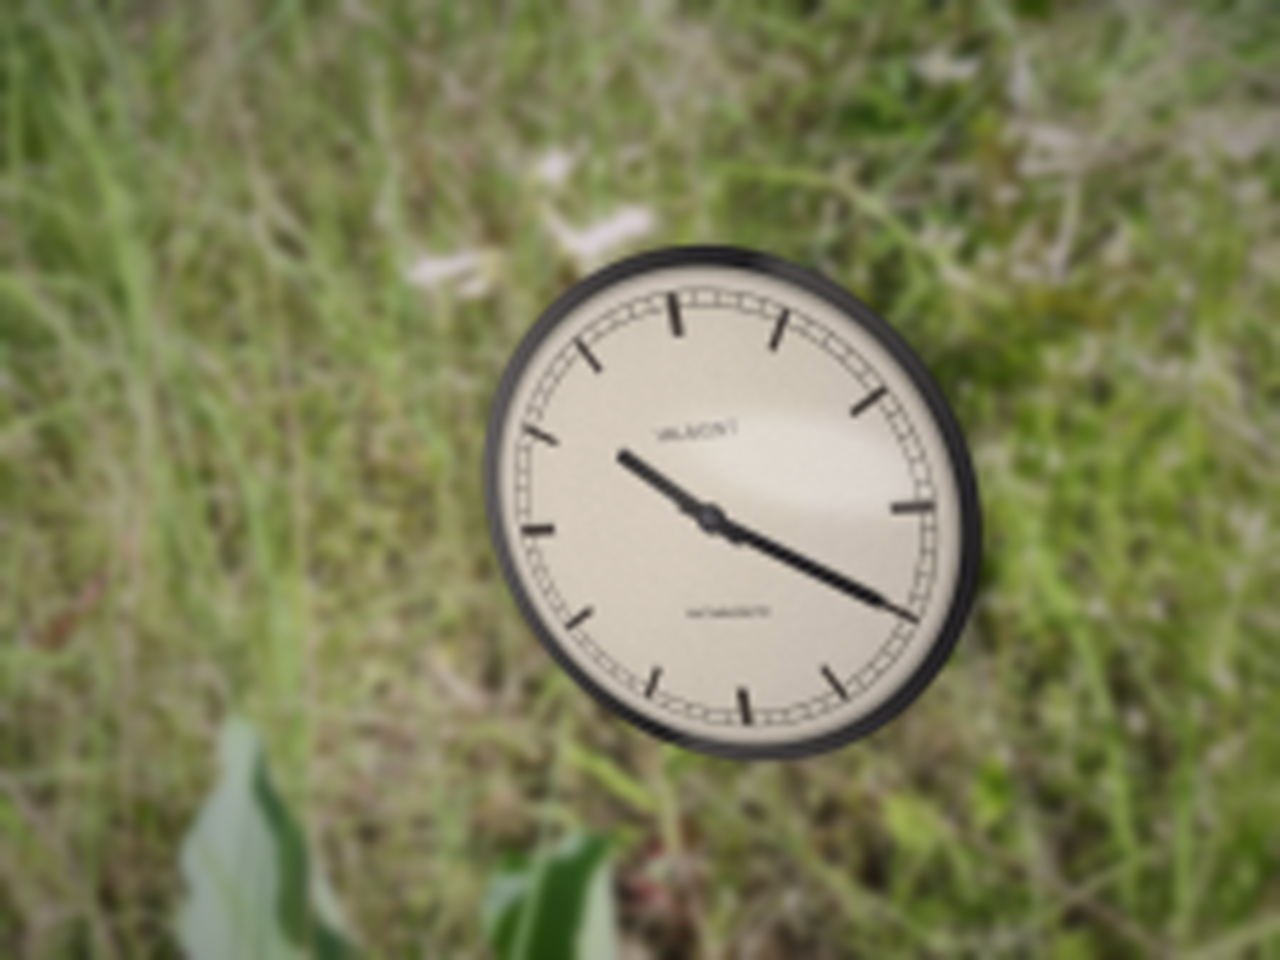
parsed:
**10:20**
